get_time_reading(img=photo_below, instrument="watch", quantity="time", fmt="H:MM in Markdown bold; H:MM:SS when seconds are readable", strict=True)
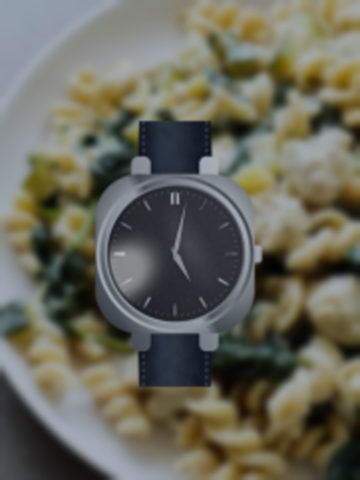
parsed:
**5:02**
